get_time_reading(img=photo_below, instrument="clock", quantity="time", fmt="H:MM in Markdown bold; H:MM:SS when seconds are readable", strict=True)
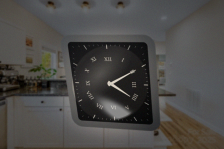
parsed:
**4:10**
